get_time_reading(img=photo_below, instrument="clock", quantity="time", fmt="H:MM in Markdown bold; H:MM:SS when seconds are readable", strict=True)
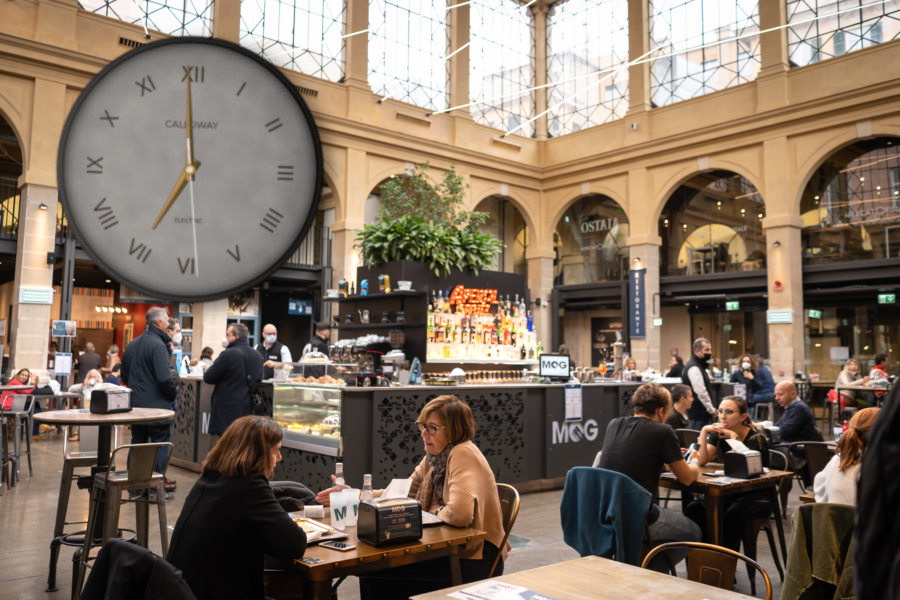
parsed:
**6:59:29**
